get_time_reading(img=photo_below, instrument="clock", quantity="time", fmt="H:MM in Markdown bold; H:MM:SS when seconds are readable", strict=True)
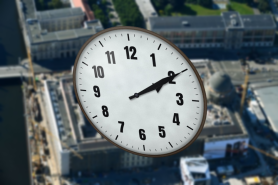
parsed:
**2:10**
